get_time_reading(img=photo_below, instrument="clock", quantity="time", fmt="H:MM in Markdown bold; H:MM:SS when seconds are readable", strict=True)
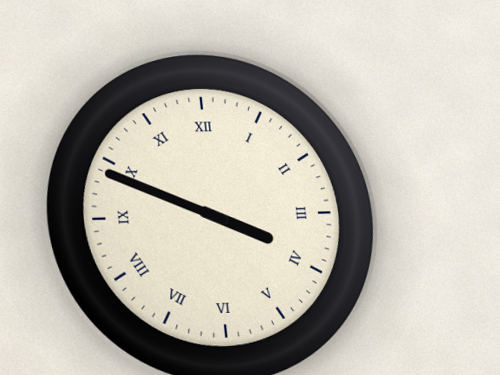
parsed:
**3:49**
